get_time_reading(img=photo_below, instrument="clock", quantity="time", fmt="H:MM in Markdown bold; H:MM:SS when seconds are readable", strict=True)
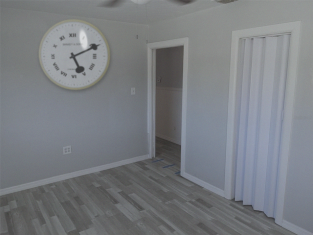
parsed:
**5:11**
